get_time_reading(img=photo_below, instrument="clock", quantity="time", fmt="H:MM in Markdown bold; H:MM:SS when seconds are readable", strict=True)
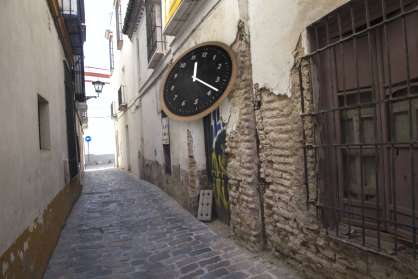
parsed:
**11:18**
